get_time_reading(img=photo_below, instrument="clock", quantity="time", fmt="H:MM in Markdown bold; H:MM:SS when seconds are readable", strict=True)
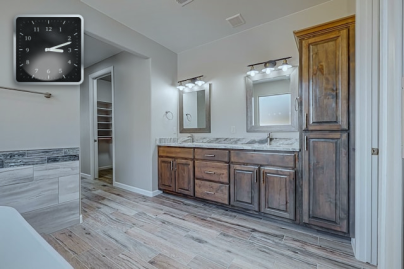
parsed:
**3:12**
